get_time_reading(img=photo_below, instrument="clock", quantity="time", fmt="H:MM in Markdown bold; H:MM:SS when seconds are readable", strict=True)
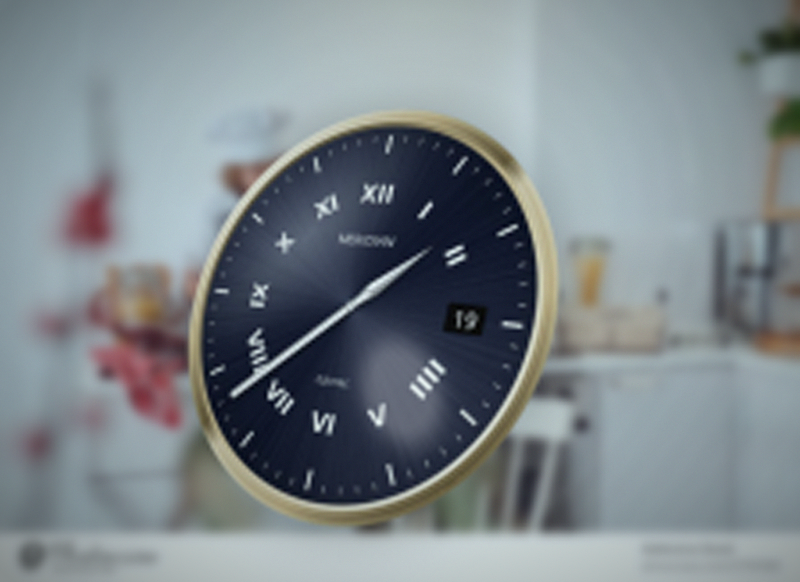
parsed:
**1:38**
